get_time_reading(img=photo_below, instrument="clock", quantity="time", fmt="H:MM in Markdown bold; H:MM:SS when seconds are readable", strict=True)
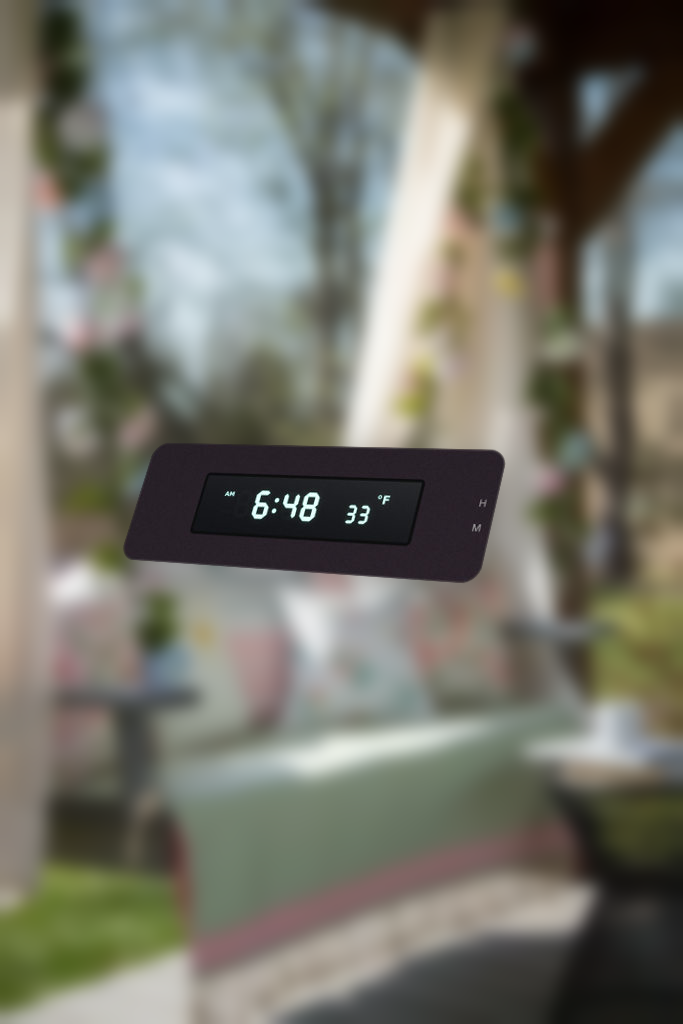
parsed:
**6:48**
